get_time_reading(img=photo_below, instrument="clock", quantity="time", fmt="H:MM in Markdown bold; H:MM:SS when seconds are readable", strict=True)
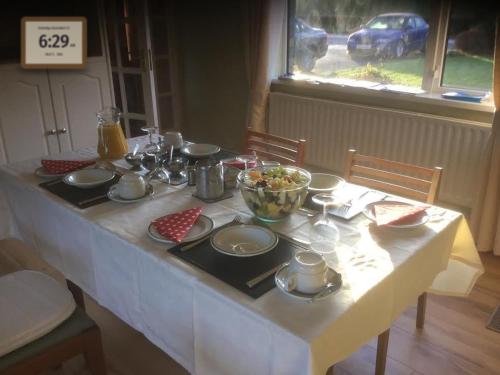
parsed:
**6:29**
